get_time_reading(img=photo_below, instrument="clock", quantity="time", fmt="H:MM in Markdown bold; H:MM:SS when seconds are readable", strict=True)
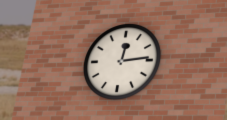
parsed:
**12:14**
